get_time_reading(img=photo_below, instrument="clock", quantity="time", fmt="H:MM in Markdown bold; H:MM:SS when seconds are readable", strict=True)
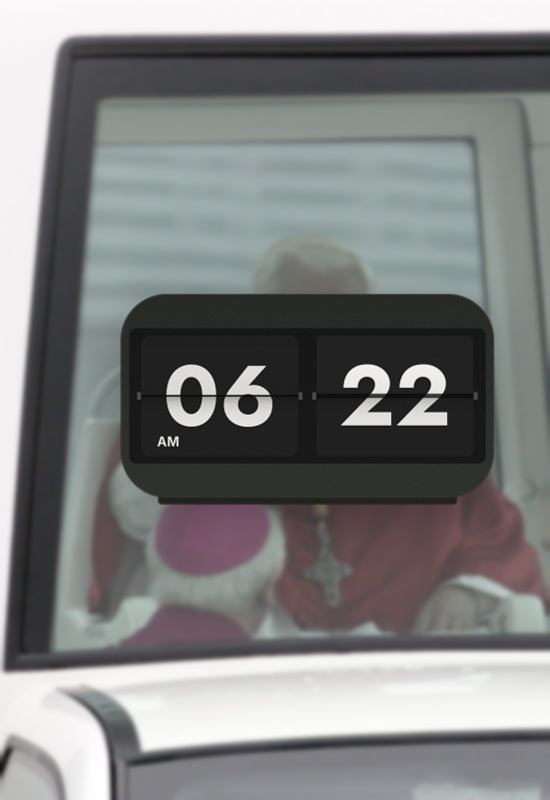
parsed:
**6:22**
